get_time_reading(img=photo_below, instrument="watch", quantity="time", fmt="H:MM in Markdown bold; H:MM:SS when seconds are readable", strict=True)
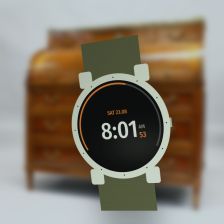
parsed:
**8:01:53**
